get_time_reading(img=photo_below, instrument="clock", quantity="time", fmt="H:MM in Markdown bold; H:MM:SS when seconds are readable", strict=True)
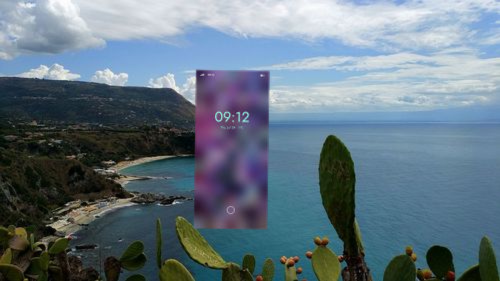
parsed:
**9:12**
